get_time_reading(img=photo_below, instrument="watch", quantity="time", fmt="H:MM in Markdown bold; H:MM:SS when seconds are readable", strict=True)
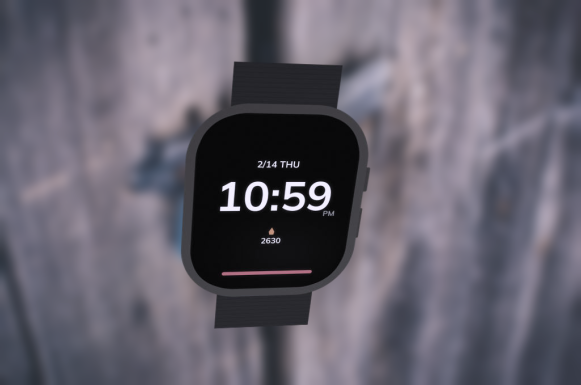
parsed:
**10:59**
